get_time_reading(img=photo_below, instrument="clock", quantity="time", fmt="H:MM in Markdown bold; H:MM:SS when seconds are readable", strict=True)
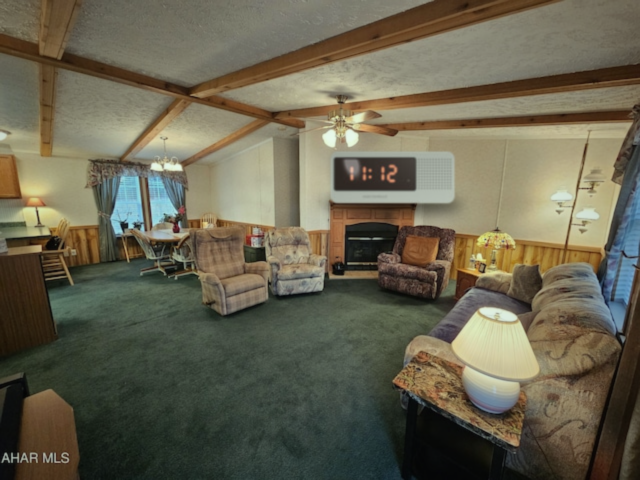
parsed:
**11:12**
